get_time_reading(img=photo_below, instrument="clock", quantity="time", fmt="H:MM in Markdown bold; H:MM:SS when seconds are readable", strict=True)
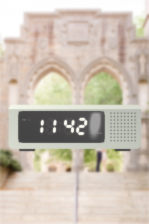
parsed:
**11:42**
